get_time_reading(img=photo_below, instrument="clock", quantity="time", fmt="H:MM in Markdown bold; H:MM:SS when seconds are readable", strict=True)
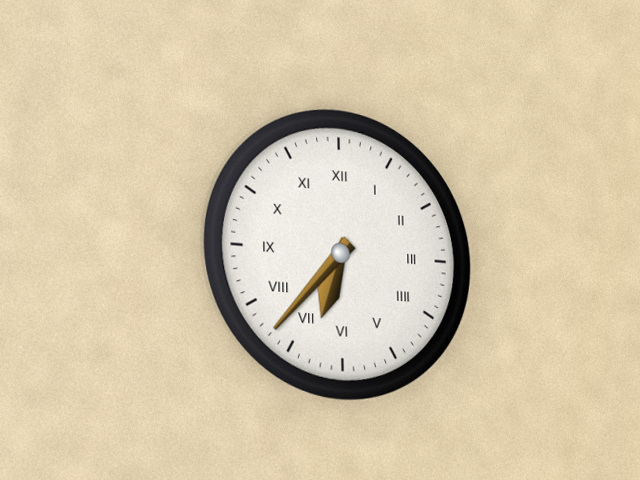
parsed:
**6:37**
